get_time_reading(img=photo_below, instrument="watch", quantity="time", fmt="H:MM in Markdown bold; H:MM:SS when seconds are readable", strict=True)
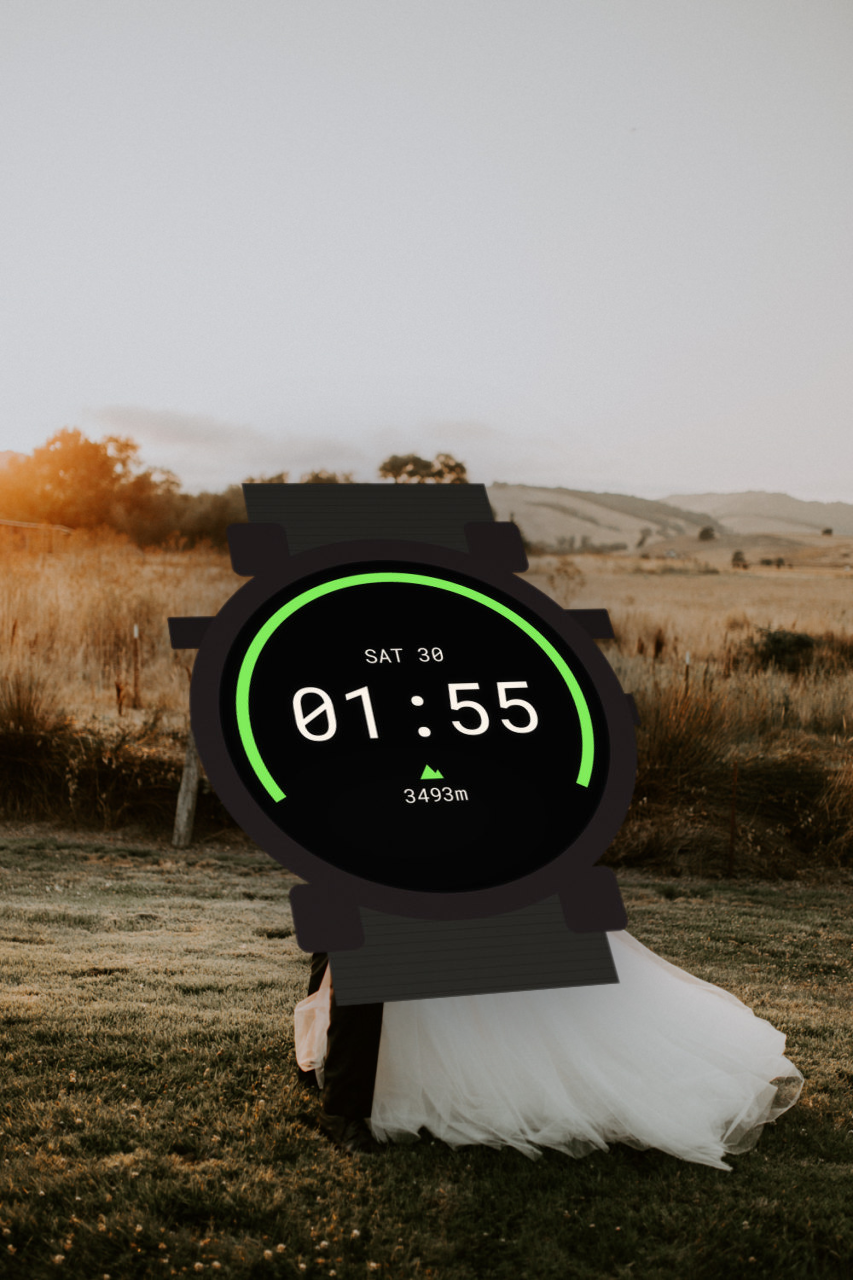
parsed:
**1:55**
